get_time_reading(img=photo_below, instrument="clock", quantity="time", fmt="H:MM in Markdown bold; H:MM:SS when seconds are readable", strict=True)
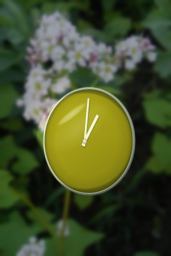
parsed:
**1:01**
